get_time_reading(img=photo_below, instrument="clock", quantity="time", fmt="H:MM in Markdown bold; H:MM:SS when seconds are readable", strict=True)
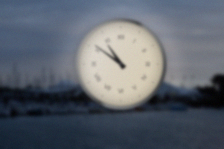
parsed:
**10:51**
